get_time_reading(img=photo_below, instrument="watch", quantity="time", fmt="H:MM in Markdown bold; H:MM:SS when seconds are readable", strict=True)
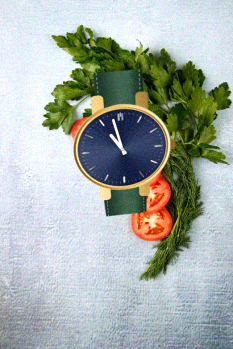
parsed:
**10:58**
